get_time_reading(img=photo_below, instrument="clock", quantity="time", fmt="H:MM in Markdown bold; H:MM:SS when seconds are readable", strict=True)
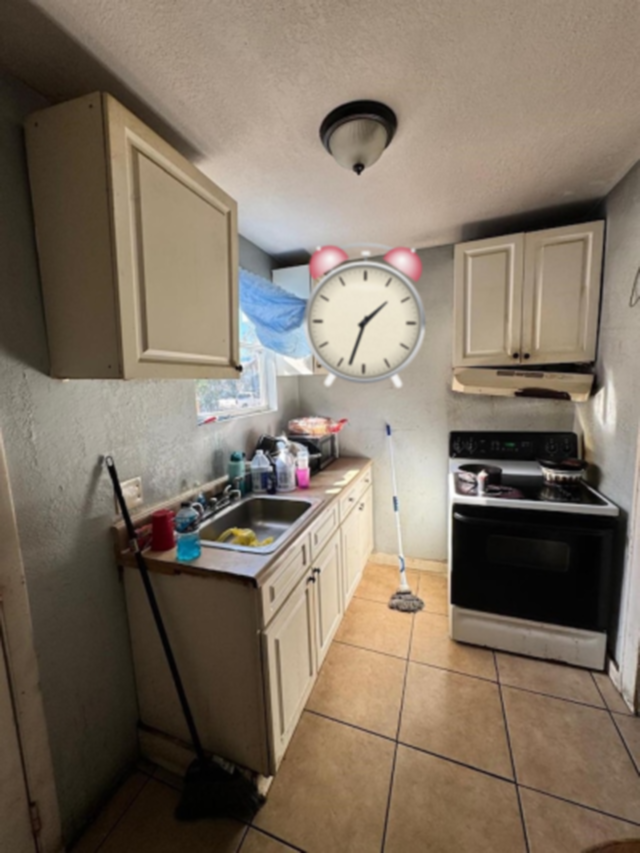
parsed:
**1:33**
